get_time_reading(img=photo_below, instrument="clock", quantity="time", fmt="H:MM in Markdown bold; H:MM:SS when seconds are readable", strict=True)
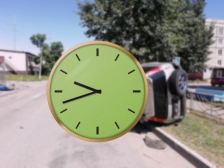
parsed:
**9:42**
